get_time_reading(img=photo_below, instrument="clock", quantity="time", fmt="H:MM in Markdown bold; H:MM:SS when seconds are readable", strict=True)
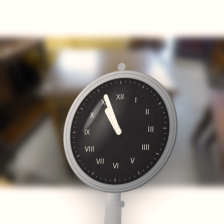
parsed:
**10:56**
